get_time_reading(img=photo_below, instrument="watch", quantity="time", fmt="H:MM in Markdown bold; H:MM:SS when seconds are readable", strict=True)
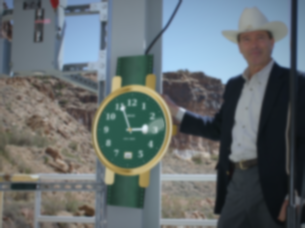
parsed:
**2:56**
